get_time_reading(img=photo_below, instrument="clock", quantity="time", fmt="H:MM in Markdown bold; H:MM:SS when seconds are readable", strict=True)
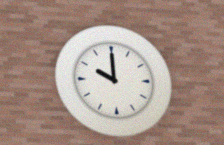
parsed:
**10:00**
